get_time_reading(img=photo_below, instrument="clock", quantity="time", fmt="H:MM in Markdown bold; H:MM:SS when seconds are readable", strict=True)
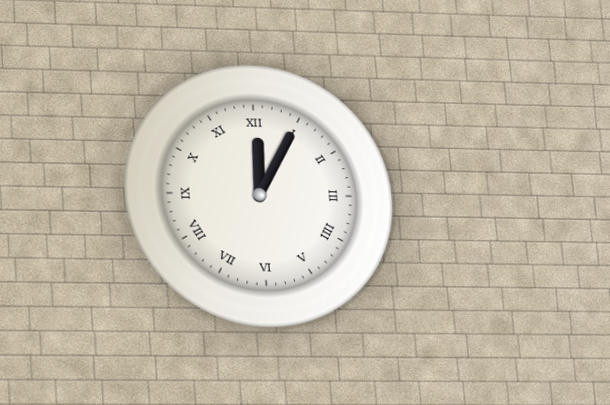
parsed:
**12:05**
